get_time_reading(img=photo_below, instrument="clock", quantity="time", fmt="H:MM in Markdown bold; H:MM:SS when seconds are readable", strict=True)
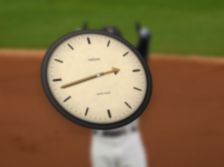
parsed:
**2:43**
